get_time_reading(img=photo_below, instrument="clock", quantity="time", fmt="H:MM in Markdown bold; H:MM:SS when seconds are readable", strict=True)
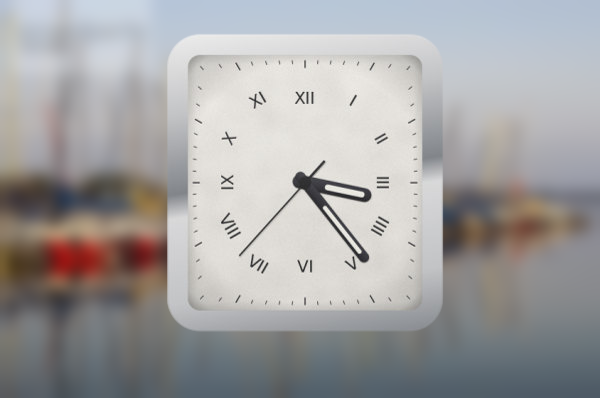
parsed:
**3:23:37**
